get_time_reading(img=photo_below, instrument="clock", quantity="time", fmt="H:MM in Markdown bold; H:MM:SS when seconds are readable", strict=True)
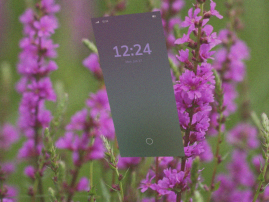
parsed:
**12:24**
